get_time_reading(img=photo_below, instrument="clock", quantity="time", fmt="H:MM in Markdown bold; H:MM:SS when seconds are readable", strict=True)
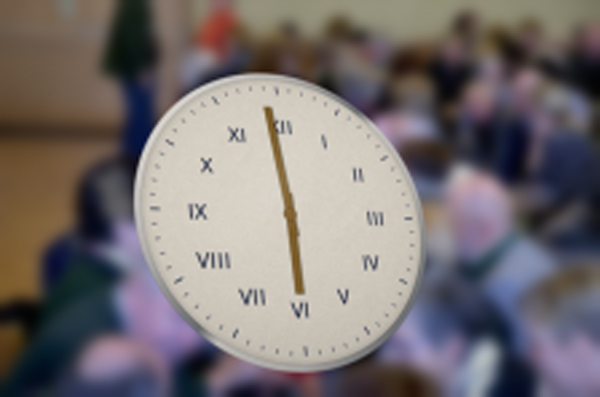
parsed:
**5:59**
